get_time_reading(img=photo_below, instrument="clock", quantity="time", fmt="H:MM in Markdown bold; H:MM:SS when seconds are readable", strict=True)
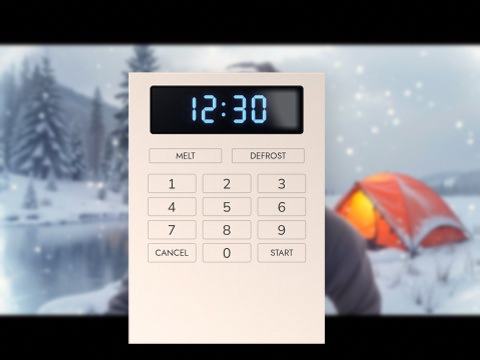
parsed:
**12:30**
